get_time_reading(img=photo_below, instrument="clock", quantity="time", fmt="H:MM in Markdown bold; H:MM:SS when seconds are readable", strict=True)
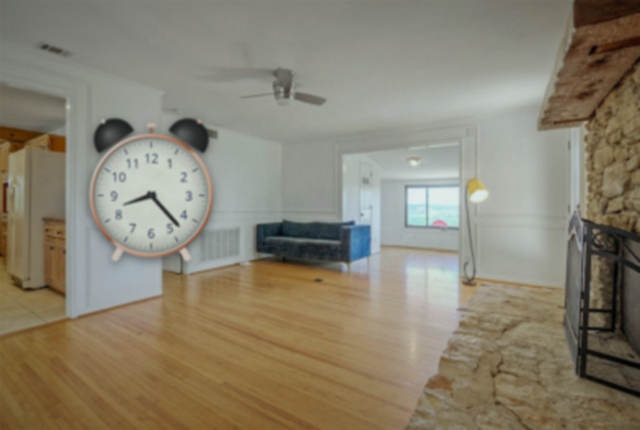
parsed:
**8:23**
